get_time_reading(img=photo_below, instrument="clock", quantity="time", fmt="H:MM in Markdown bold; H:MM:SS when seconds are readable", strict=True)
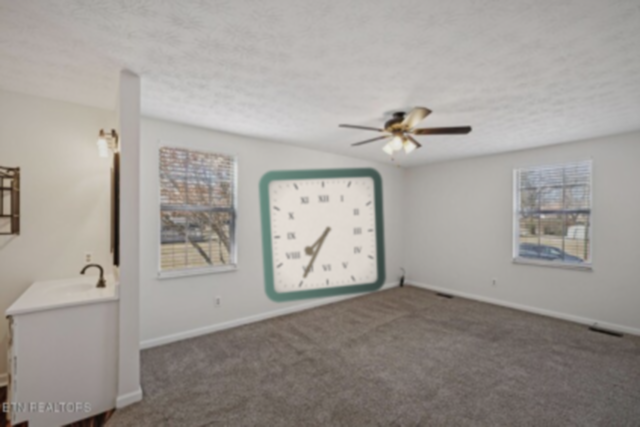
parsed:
**7:35**
